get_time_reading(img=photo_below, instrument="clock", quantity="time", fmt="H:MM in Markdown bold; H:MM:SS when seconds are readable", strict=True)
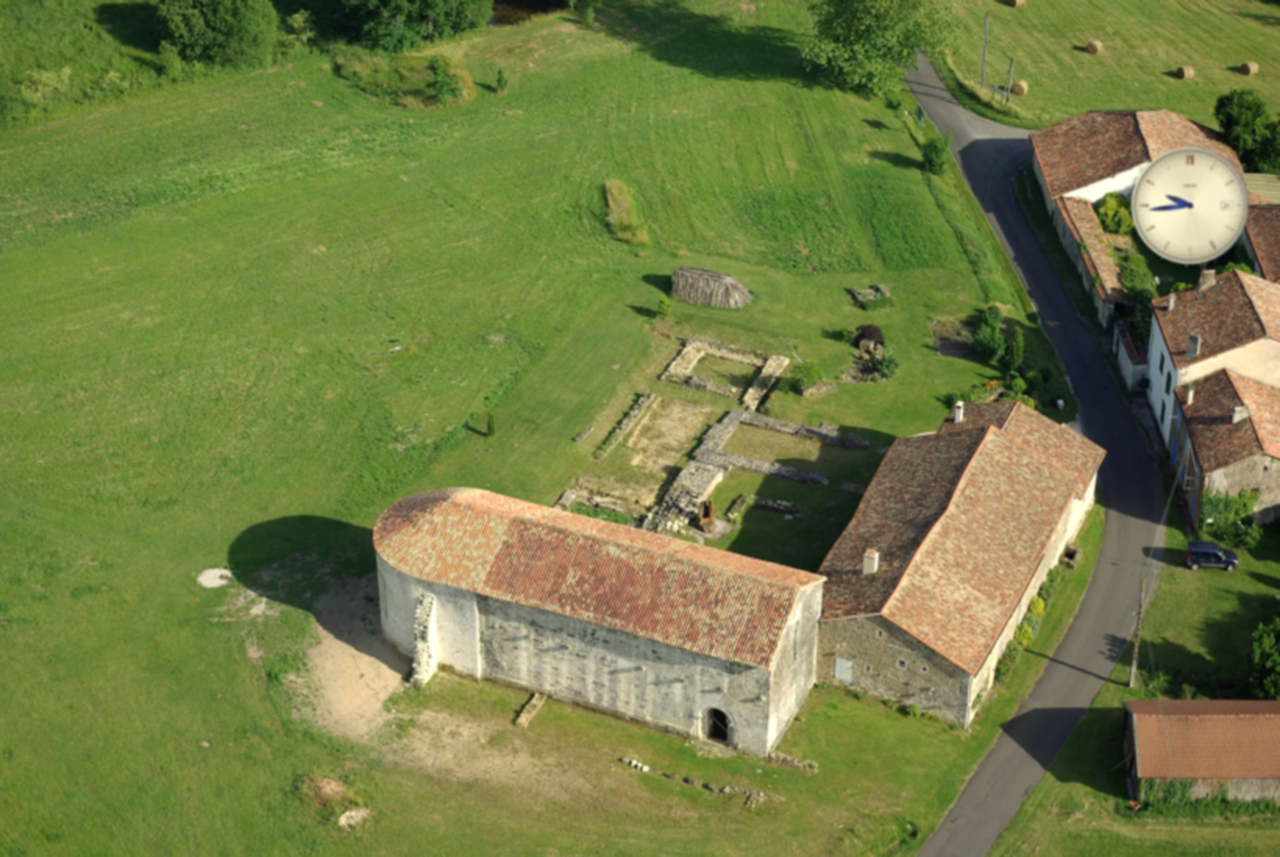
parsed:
**9:44**
